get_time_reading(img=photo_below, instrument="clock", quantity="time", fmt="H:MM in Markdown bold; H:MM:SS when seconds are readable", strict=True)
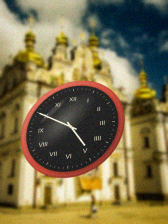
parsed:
**4:50**
